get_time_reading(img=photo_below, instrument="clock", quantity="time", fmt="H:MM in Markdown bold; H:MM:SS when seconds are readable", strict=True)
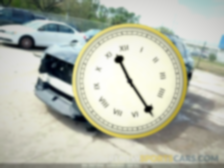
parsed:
**11:26**
